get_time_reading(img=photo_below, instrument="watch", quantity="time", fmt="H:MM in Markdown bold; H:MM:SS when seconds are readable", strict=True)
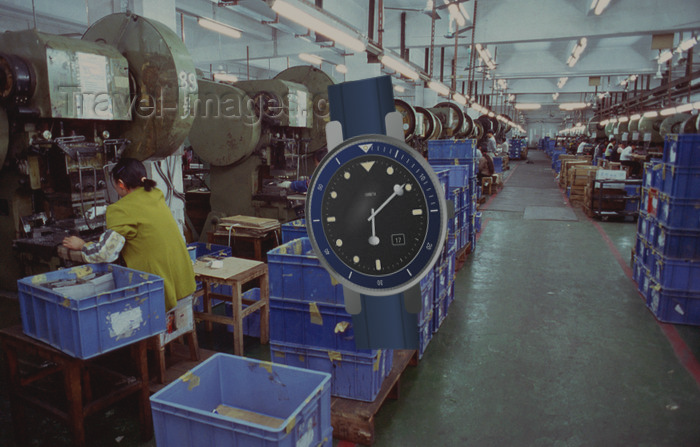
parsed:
**6:09**
